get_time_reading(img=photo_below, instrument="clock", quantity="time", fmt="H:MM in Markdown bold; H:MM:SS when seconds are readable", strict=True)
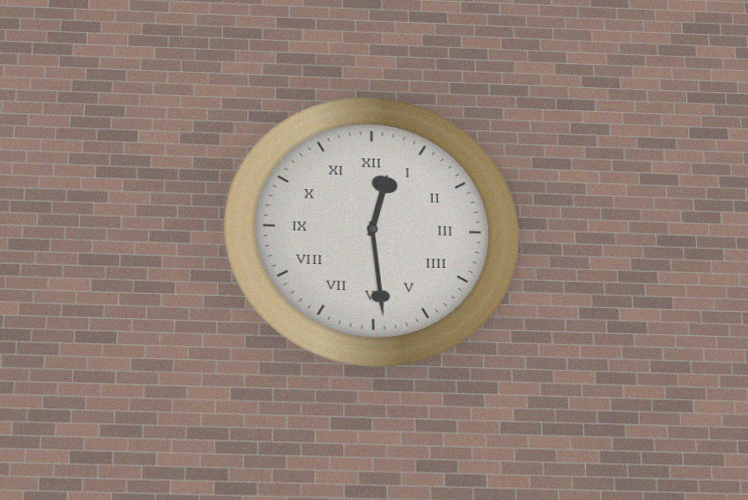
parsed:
**12:29**
